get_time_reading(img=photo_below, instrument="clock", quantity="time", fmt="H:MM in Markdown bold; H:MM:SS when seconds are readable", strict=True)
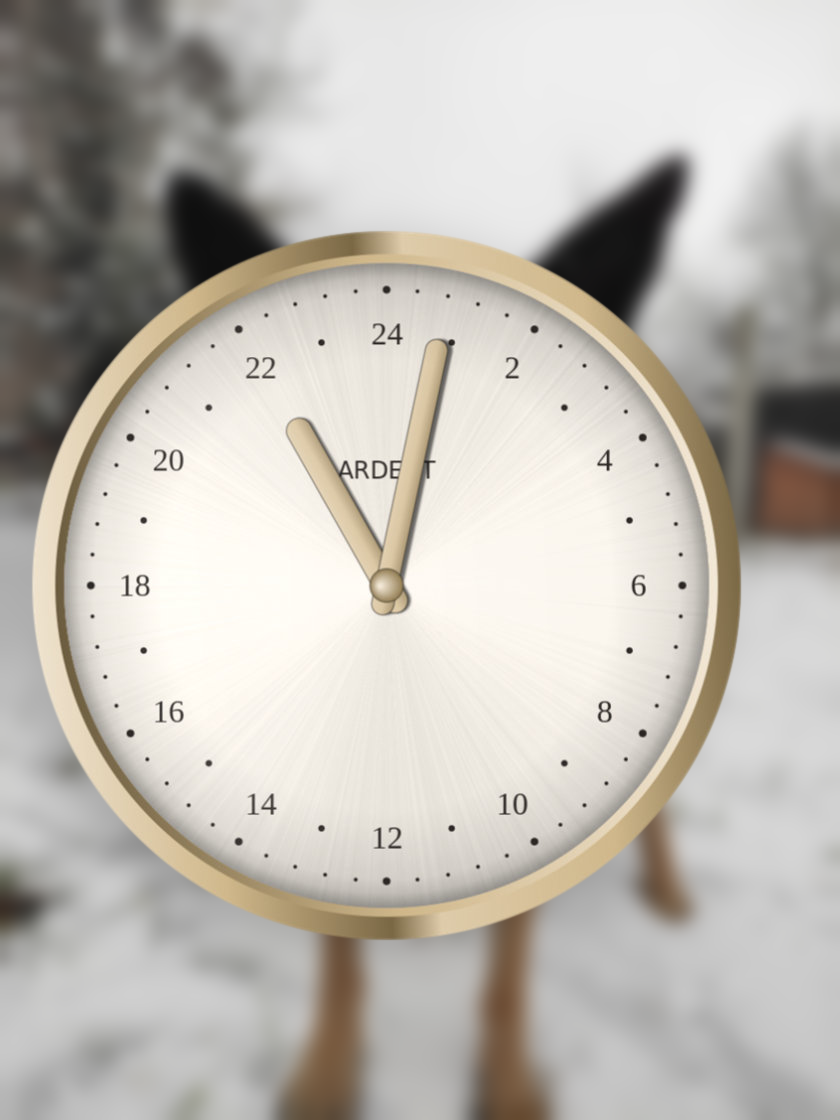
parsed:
**22:02**
